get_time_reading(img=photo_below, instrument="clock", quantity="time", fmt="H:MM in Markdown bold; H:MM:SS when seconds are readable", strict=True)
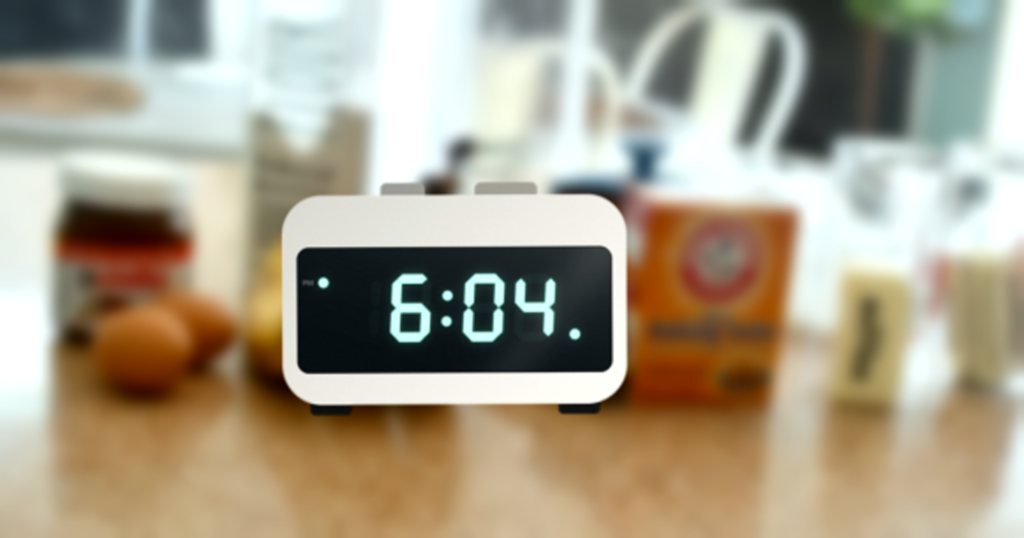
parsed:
**6:04**
